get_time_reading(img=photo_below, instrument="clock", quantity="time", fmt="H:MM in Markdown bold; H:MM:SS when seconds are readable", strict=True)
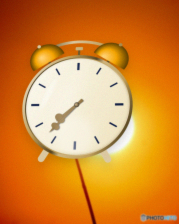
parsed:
**7:37**
